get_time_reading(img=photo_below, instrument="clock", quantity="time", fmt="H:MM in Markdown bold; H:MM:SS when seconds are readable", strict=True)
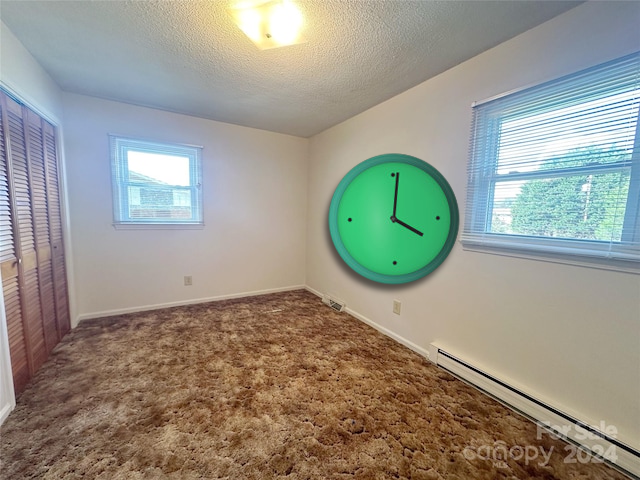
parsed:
**4:01**
